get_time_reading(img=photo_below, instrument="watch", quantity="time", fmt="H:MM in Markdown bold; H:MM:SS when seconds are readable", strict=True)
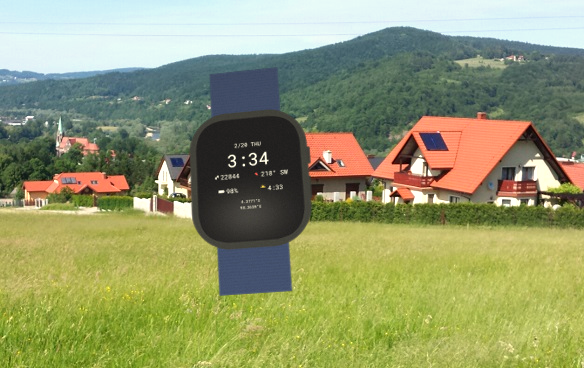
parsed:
**3:34**
